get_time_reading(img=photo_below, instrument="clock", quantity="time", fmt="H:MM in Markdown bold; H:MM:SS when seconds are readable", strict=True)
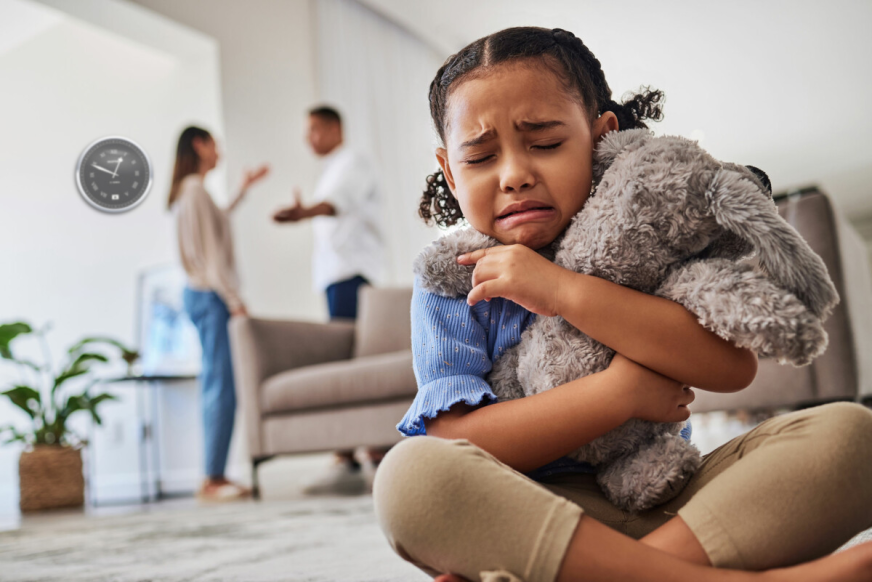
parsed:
**12:49**
